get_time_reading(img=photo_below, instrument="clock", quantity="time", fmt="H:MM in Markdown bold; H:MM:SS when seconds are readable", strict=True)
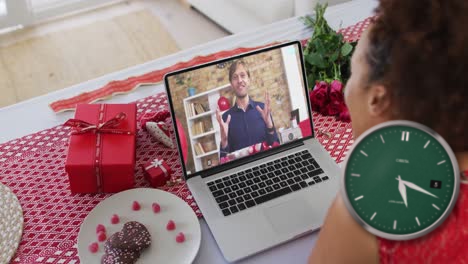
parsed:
**5:18**
